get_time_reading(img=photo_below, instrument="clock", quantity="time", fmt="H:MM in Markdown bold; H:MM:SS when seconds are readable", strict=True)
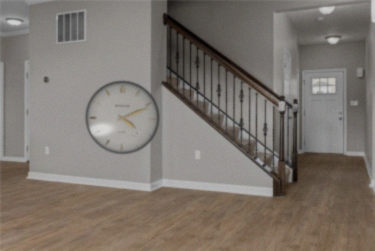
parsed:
**4:11**
